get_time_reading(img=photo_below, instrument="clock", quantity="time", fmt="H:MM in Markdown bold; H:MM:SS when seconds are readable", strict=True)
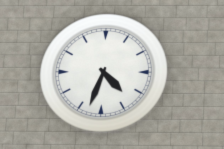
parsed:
**4:33**
